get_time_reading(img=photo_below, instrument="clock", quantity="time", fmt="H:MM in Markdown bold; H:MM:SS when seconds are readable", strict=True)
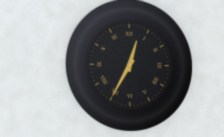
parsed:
**12:35**
